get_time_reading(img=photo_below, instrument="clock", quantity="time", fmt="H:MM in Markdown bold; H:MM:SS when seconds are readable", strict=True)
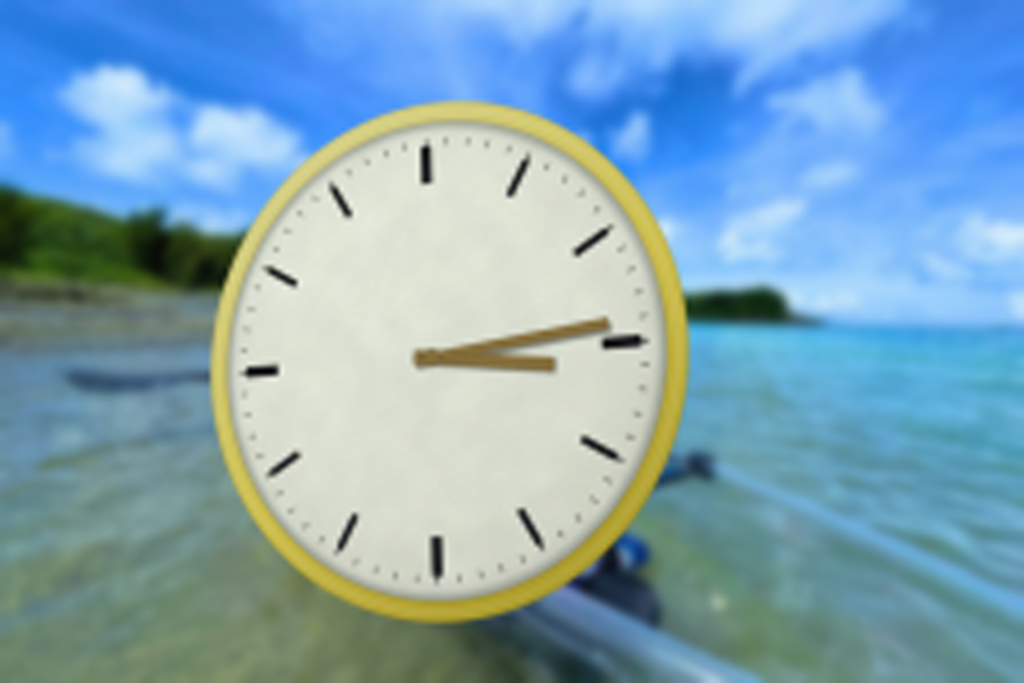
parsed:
**3:14**
